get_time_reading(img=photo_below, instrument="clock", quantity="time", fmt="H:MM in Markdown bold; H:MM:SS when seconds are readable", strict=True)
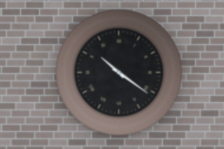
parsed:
**10:21**
